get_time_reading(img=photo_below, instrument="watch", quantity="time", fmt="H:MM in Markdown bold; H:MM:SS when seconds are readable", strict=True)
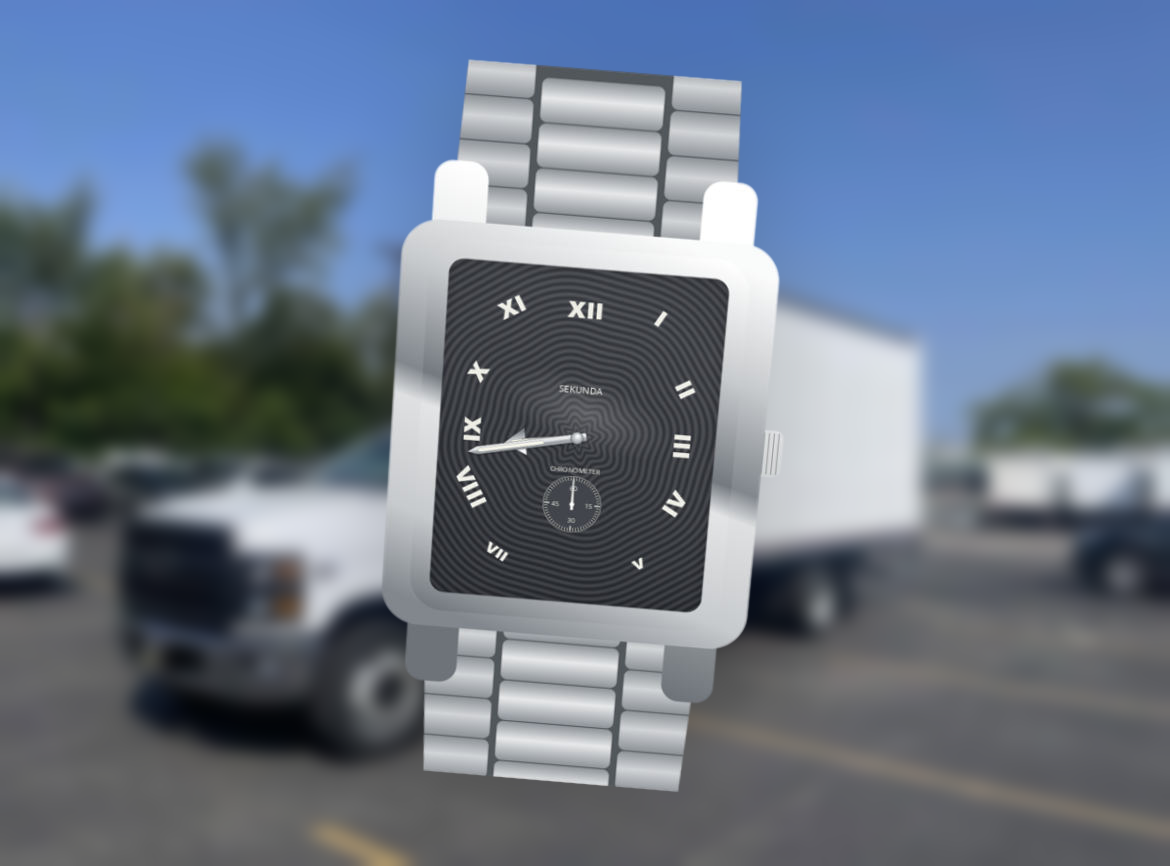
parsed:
**8:43**
